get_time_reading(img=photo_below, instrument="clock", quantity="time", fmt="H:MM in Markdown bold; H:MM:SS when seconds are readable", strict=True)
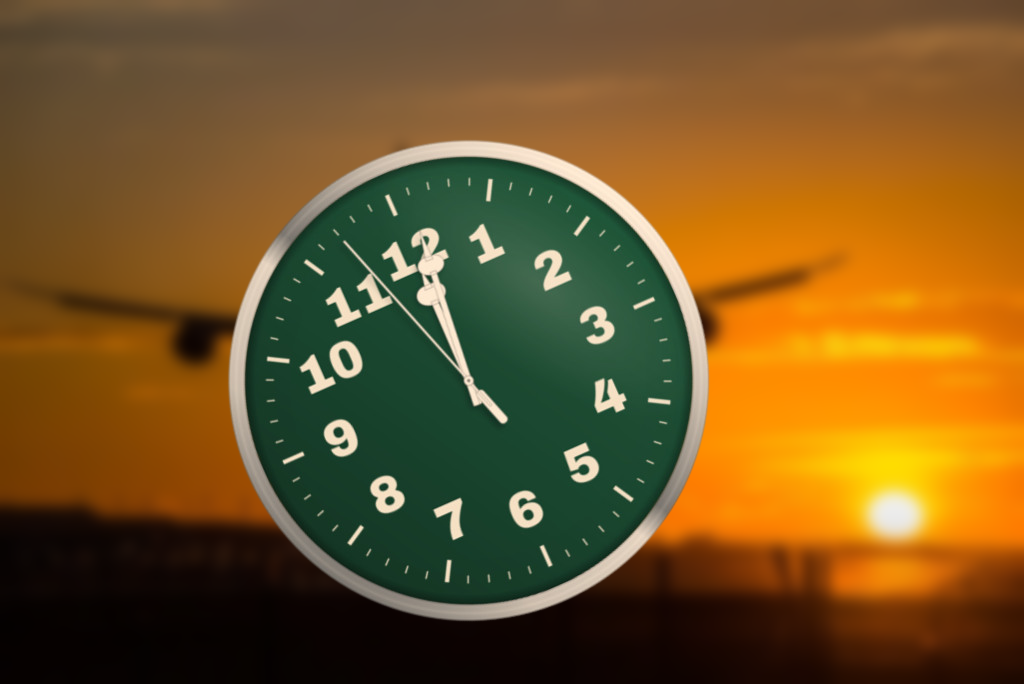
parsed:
**12:00:57**
